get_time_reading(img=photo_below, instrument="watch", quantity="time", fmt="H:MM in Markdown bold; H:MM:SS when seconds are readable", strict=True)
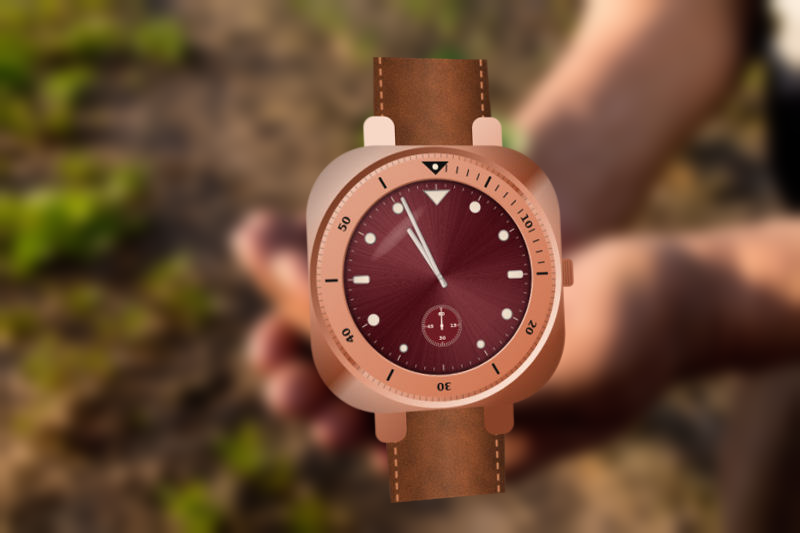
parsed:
**10:56**
